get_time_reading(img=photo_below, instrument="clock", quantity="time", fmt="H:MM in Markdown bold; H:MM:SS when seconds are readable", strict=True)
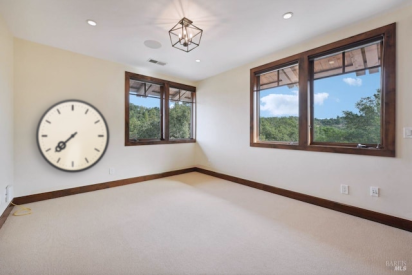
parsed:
**7:38**
